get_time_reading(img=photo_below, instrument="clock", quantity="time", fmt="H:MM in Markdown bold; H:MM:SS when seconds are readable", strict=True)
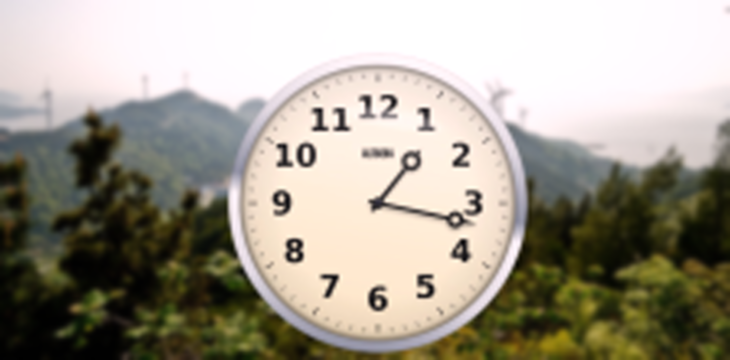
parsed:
**1:17**
